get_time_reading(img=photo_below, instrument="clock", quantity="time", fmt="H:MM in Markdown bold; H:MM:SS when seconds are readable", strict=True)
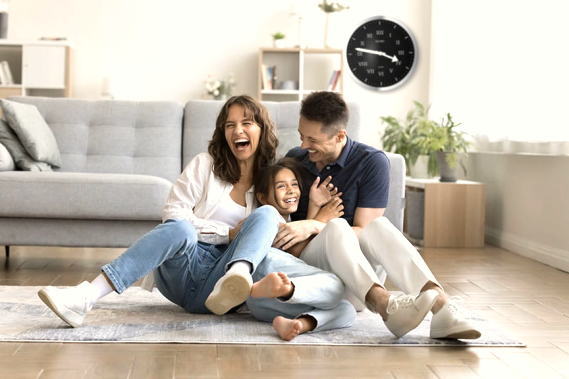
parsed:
**3:47**
